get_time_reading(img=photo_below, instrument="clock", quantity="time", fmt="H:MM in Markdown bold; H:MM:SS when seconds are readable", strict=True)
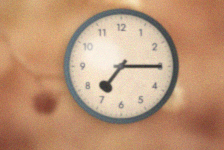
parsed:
**7:15**
